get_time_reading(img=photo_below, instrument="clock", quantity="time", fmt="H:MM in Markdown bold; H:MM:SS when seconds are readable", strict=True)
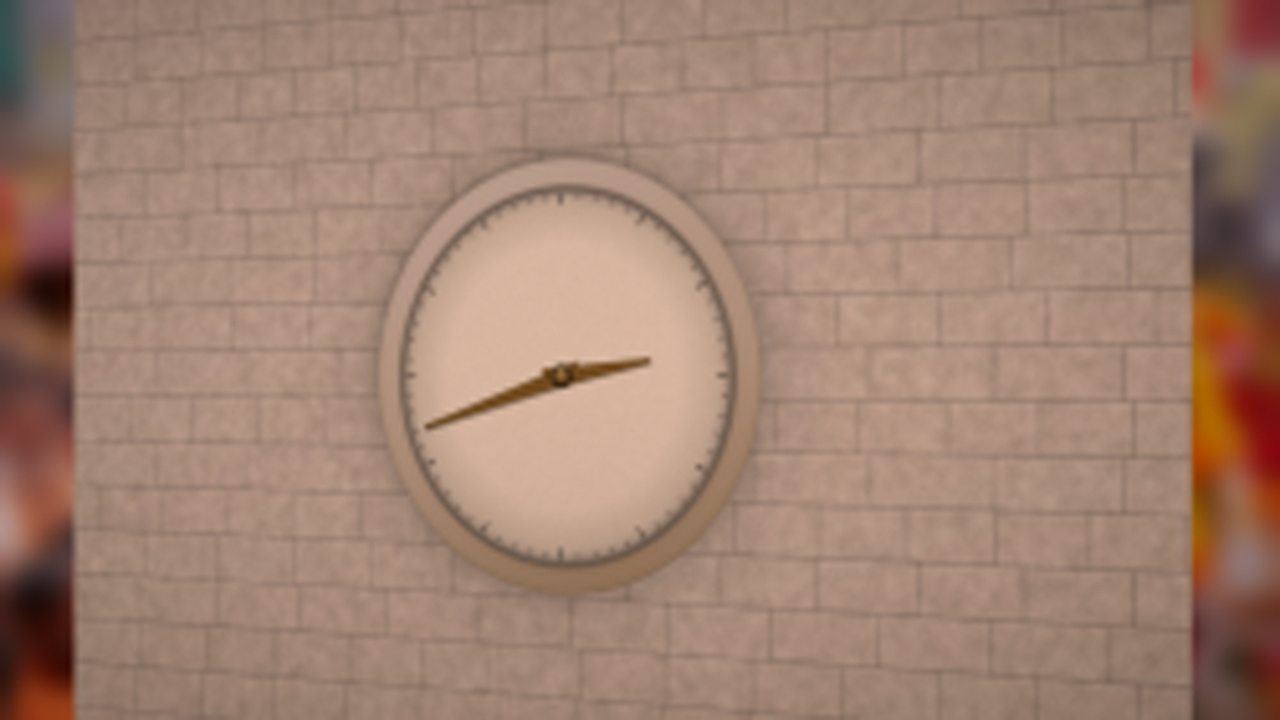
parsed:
**2:42**
